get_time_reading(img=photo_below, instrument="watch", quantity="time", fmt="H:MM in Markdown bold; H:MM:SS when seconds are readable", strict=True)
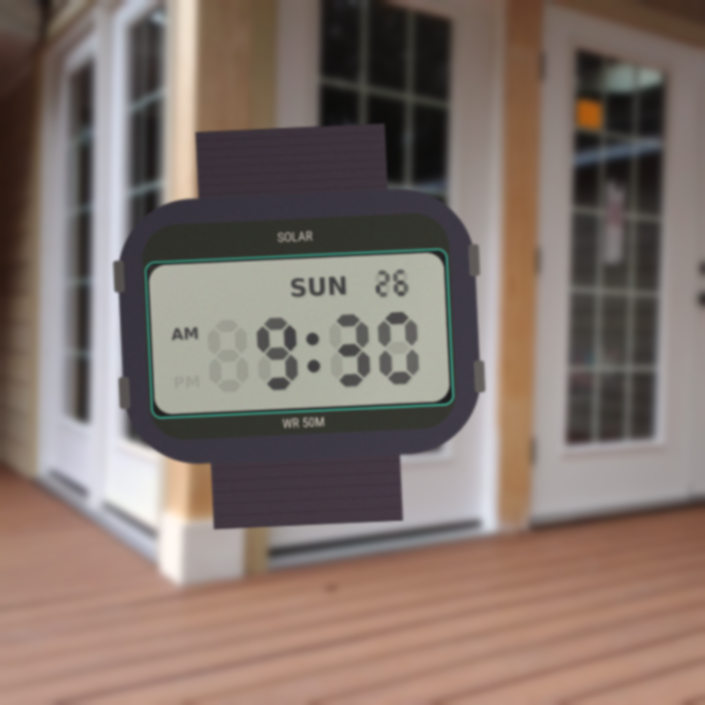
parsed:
**9:30**
